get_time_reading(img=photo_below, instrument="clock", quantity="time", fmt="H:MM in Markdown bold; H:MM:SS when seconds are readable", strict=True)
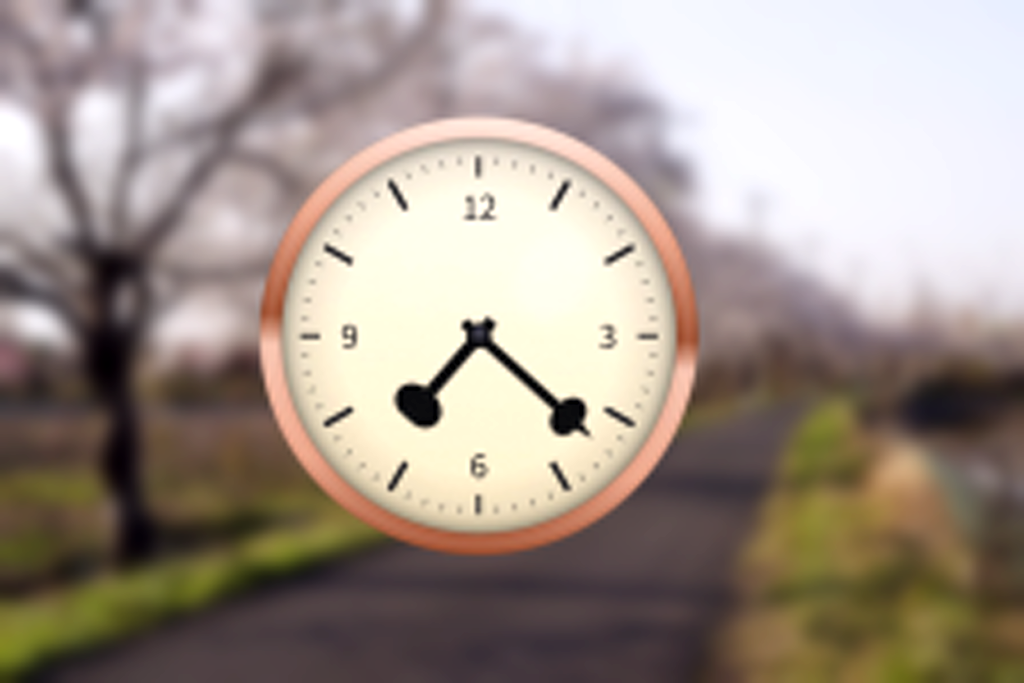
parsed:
**7:22**
